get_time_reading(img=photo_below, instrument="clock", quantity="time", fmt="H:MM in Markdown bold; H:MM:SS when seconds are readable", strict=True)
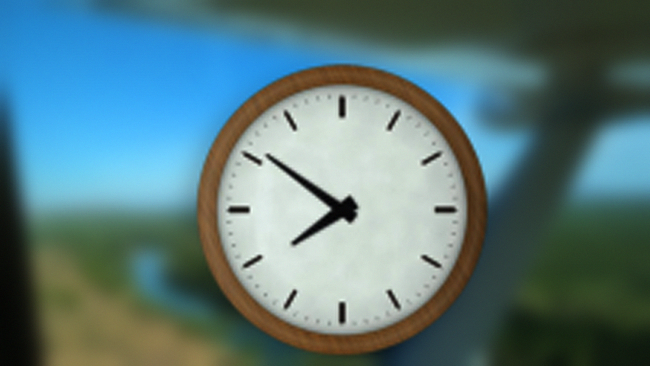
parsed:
**7:51**
